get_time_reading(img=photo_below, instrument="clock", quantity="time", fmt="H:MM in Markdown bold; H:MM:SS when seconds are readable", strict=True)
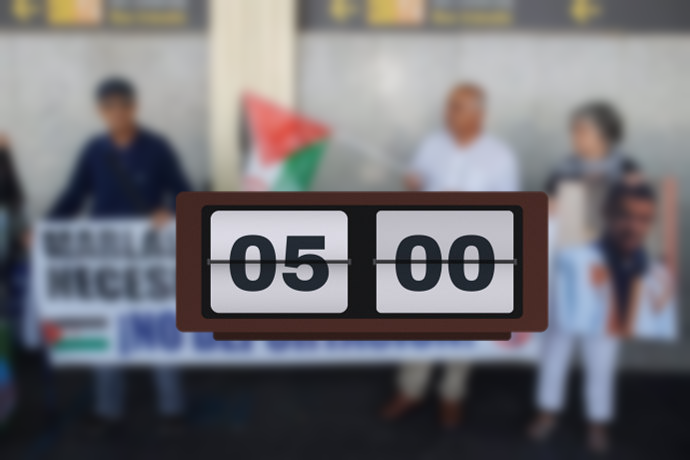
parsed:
**5:00**
